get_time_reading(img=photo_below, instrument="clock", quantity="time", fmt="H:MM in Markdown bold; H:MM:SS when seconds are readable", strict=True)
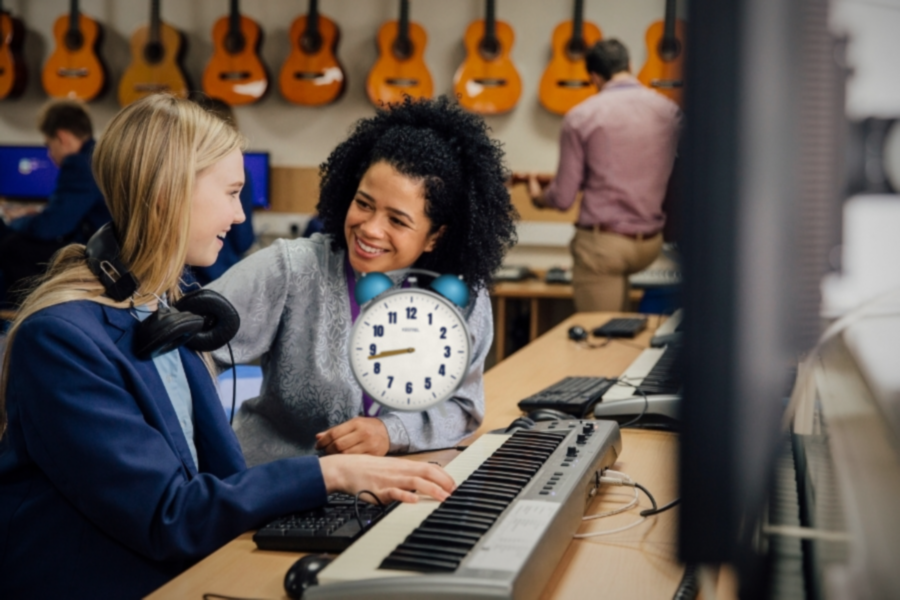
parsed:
**8:43**
